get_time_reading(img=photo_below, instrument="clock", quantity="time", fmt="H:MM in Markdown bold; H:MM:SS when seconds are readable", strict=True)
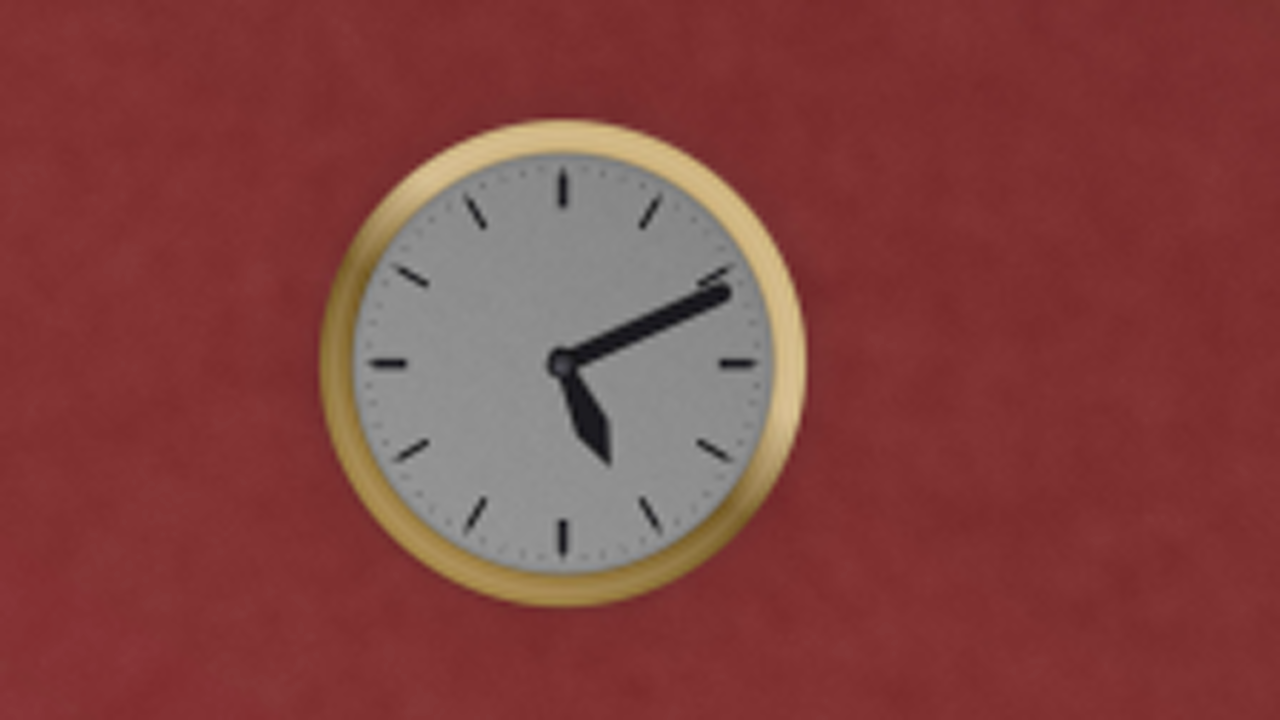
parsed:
**5:11**
